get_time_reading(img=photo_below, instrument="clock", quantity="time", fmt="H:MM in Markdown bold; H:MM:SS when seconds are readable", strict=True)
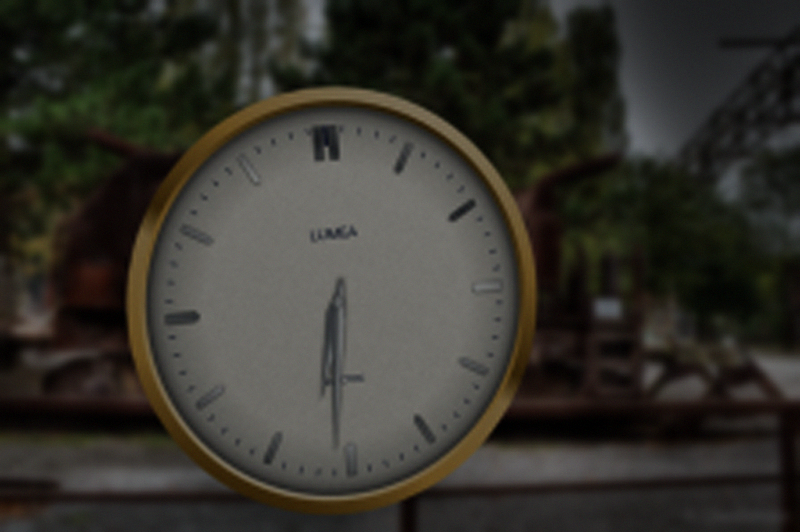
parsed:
**6:31**
